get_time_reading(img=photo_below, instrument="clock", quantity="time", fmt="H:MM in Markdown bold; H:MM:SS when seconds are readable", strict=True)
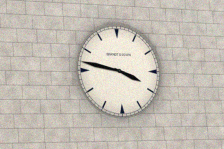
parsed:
**3:47**
